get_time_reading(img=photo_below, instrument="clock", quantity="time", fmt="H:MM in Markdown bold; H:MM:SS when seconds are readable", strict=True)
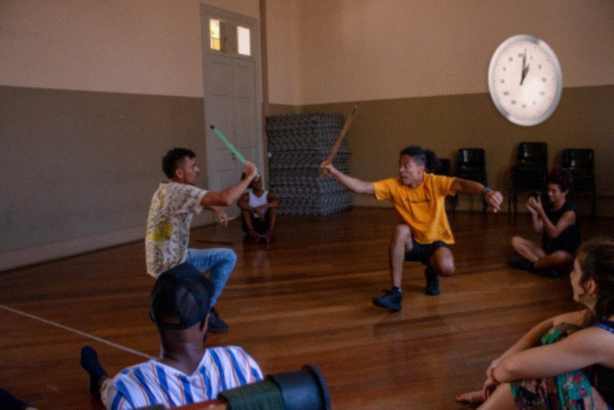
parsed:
**1:02**
